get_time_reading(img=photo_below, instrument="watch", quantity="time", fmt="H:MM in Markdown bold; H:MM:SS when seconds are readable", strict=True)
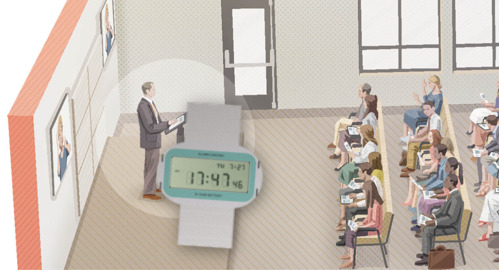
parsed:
**17:47**
